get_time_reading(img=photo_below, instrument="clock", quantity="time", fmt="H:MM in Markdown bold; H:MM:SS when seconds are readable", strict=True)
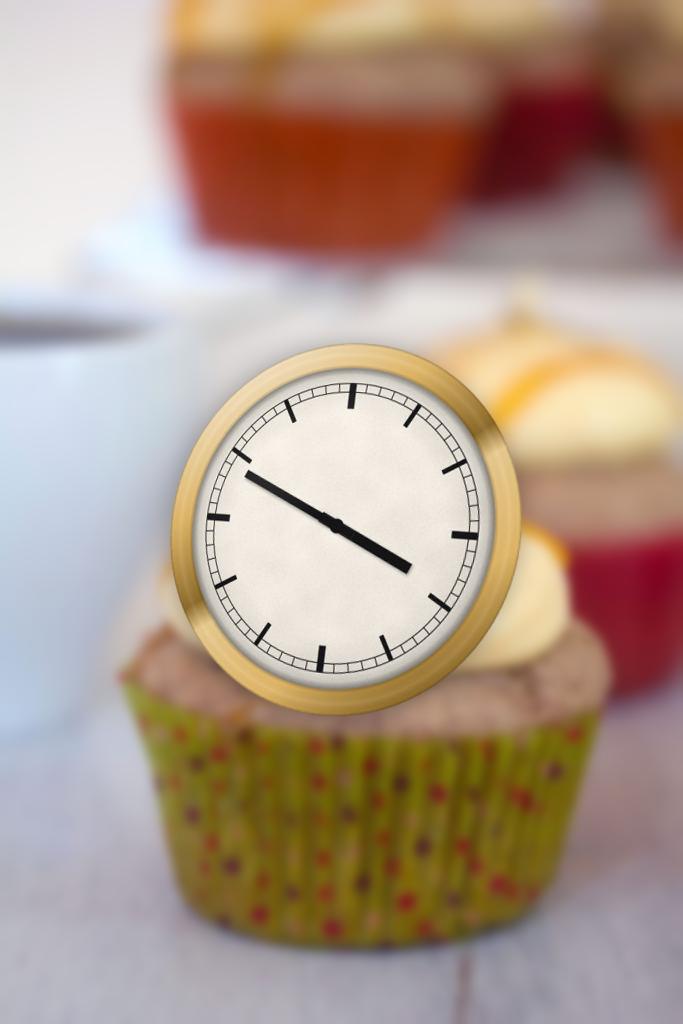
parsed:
**3:49**
